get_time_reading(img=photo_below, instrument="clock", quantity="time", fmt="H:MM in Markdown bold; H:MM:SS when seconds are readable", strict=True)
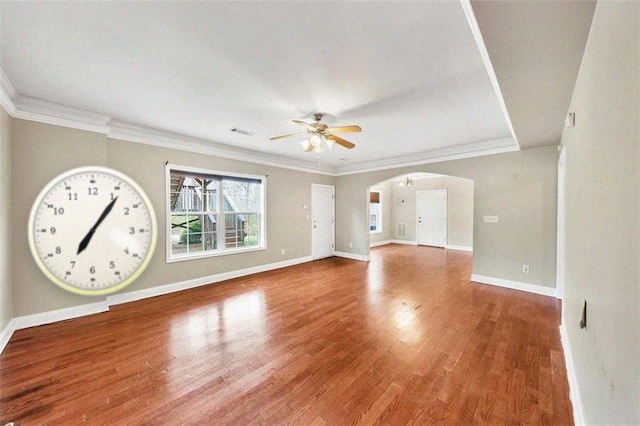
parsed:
**7:06**
